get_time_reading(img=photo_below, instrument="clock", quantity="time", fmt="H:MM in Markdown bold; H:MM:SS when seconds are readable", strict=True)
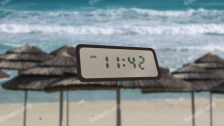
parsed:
**11:42**
